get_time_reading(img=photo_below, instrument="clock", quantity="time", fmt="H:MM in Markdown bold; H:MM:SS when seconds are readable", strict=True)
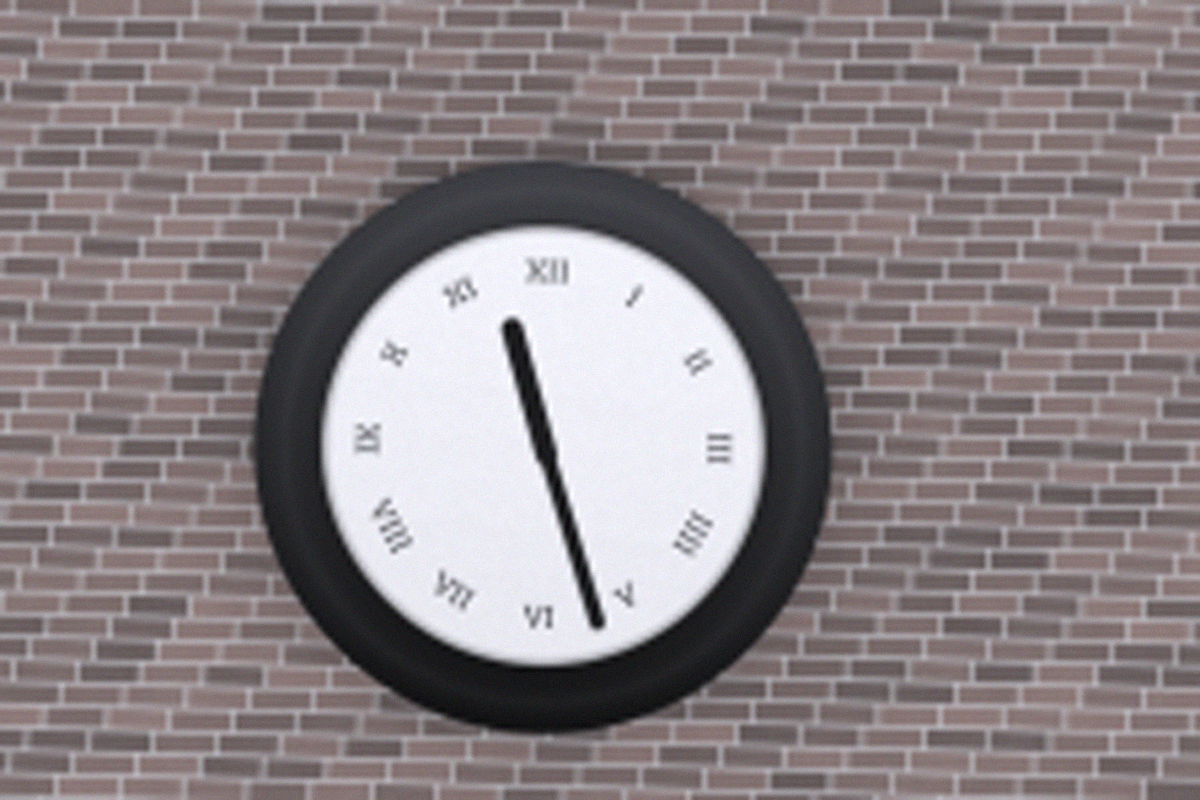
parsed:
**11:27**
